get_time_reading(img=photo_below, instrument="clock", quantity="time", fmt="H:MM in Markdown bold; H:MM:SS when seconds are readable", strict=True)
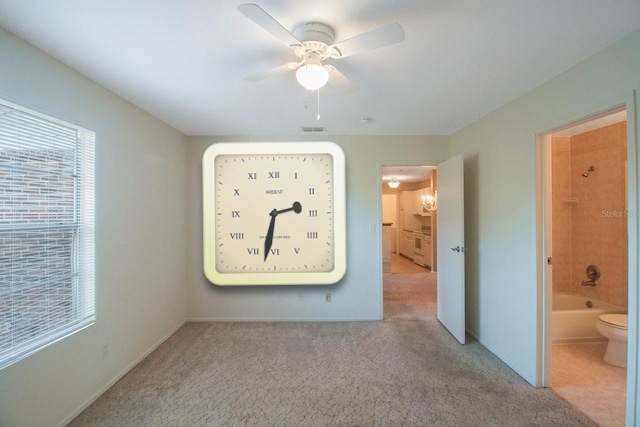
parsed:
**2:32**
